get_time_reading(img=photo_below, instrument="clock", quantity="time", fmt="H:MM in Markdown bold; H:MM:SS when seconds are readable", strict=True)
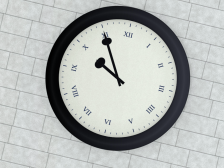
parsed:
**9:55**
